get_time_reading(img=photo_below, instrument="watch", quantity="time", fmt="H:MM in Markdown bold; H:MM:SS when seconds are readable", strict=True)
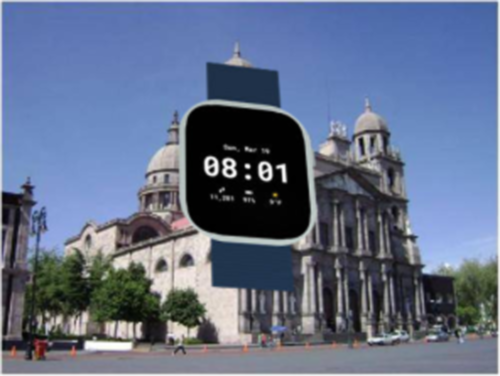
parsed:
**8:01**
